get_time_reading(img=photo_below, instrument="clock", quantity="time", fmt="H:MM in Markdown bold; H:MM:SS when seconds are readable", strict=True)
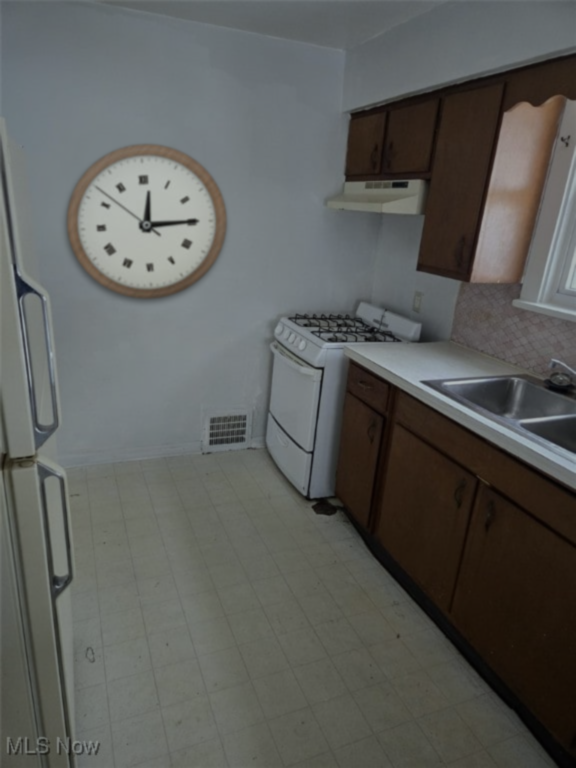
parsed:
**12:14:52**
